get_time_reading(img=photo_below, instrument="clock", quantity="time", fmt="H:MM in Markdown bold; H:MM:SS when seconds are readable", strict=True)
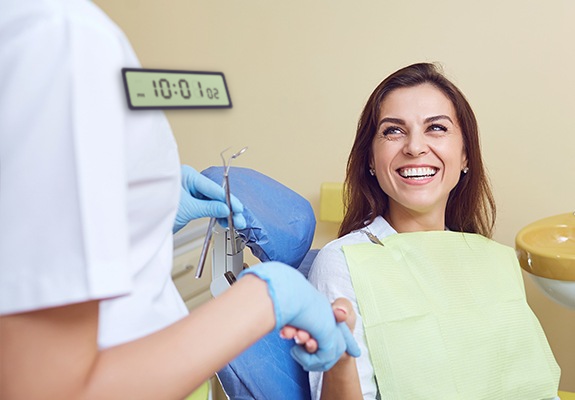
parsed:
**10:01:02**
